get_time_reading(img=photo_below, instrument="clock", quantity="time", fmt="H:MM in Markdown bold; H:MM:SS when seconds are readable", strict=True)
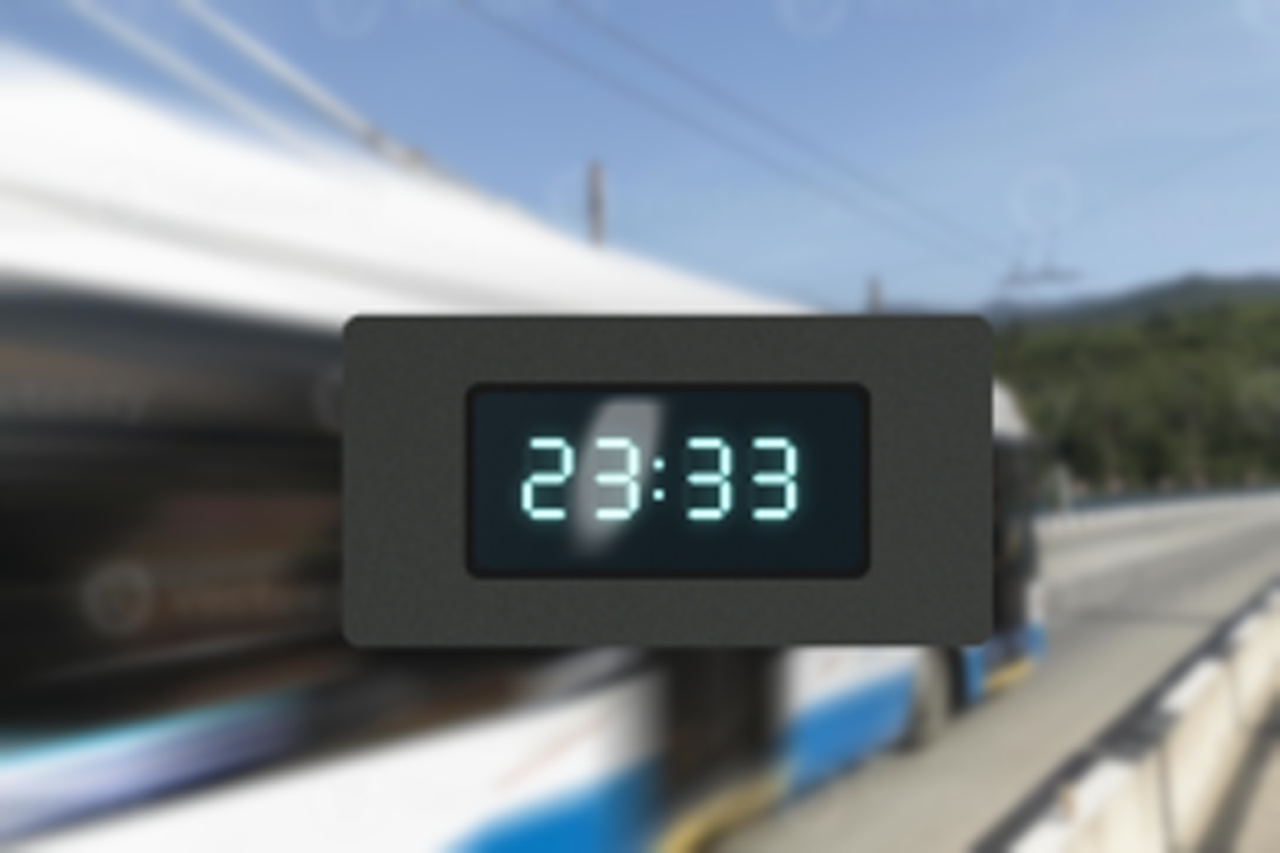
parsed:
**23:33**
